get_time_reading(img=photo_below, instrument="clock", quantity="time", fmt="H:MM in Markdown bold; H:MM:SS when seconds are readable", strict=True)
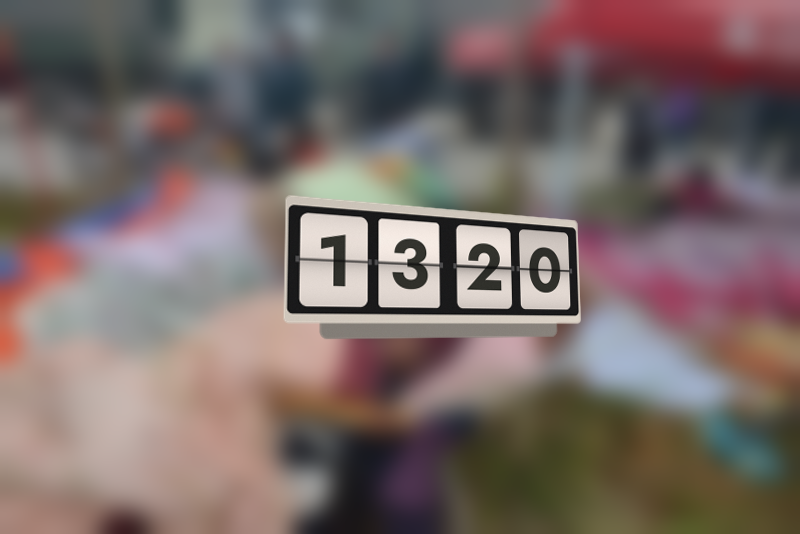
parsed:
**13:20**
